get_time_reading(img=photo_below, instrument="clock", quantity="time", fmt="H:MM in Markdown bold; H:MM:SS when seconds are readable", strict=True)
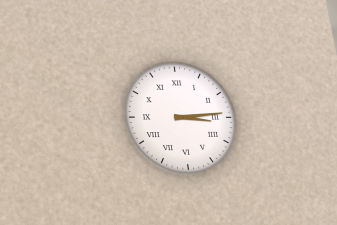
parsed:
**3:14**
